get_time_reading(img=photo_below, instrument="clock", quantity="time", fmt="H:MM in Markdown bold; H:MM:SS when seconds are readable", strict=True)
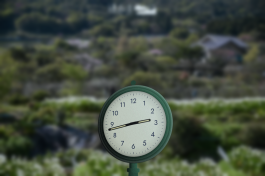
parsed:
**2:43**
